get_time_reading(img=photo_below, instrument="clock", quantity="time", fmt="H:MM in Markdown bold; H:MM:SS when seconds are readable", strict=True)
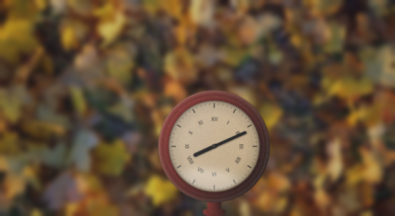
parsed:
**8:11**
